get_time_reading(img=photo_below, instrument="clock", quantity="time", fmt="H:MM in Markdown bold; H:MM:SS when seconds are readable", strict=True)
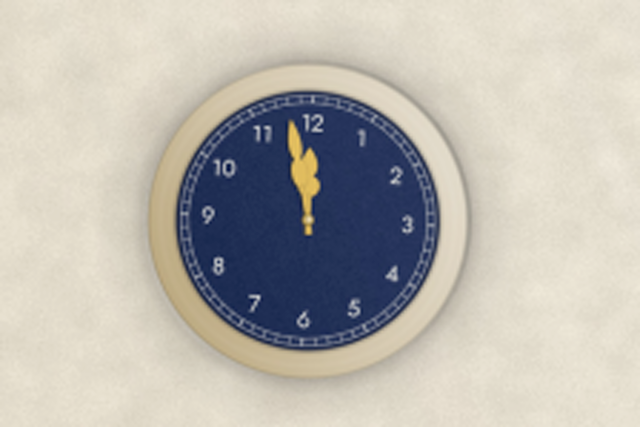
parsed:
**11:58**
